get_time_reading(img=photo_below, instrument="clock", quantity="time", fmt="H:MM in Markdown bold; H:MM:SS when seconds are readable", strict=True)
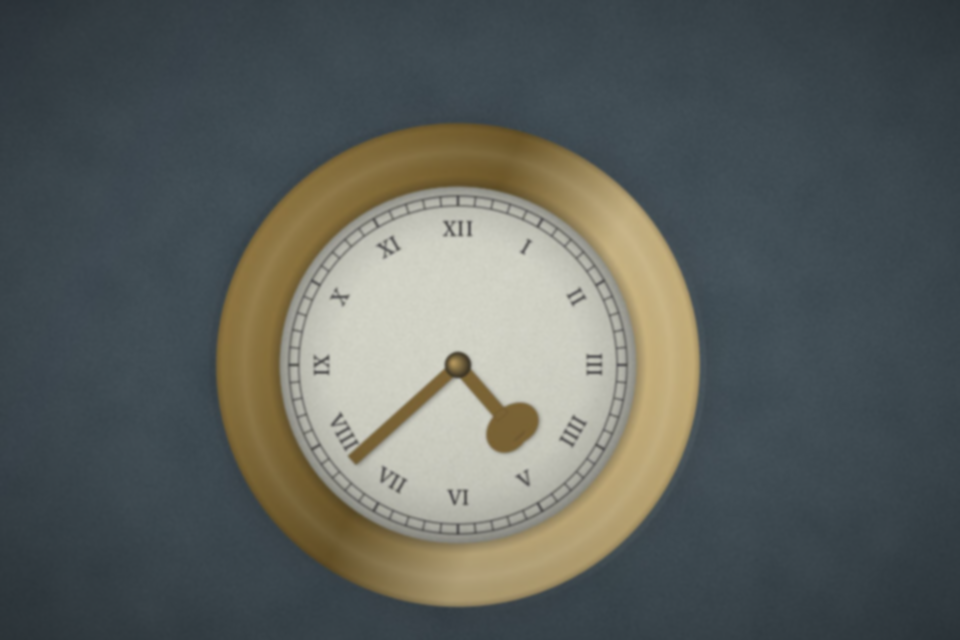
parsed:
**4:38**
